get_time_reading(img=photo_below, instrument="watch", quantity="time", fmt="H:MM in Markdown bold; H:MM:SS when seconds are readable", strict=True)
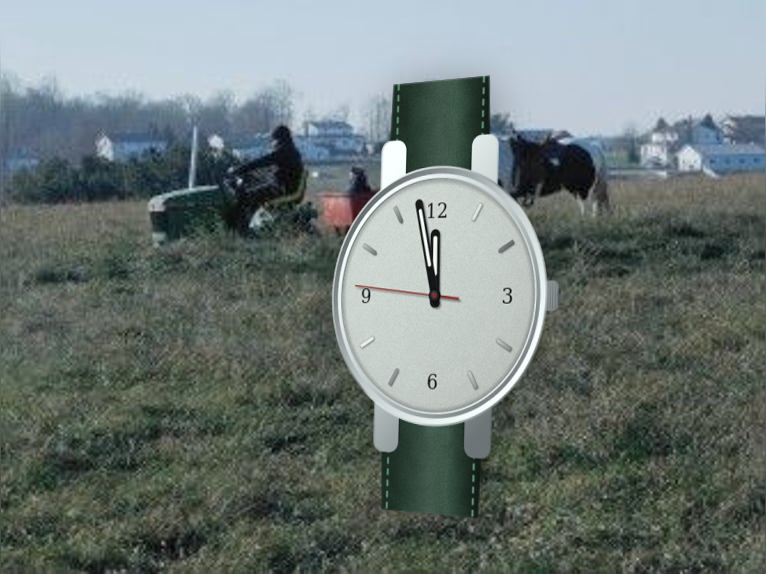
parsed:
**11:57:46**
